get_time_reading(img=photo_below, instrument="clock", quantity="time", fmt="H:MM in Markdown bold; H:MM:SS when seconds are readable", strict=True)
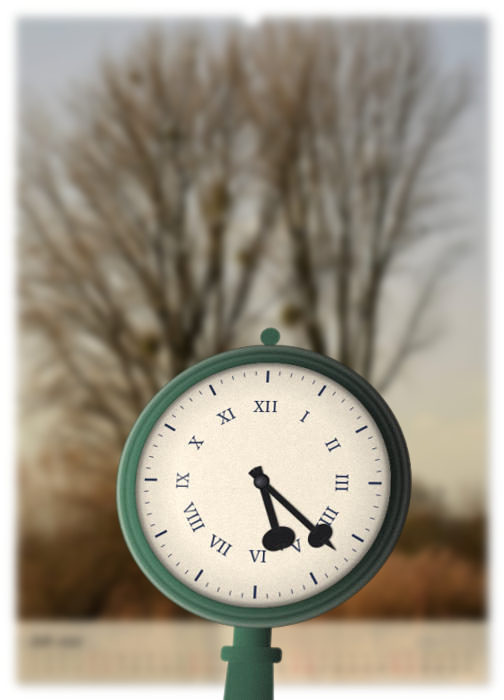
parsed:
**5:22**
